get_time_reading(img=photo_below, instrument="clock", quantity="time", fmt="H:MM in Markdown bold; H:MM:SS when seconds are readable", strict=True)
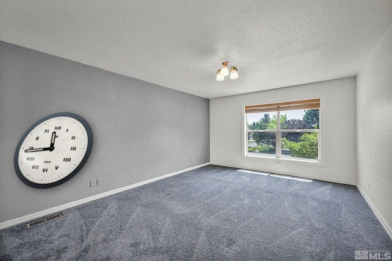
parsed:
**11:44**
